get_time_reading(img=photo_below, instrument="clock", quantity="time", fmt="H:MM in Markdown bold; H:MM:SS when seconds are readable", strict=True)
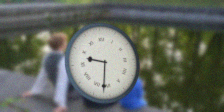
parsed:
**9:32**
